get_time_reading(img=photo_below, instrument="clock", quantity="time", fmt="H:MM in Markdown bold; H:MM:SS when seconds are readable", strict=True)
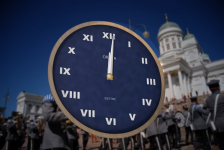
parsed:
**12:01**
